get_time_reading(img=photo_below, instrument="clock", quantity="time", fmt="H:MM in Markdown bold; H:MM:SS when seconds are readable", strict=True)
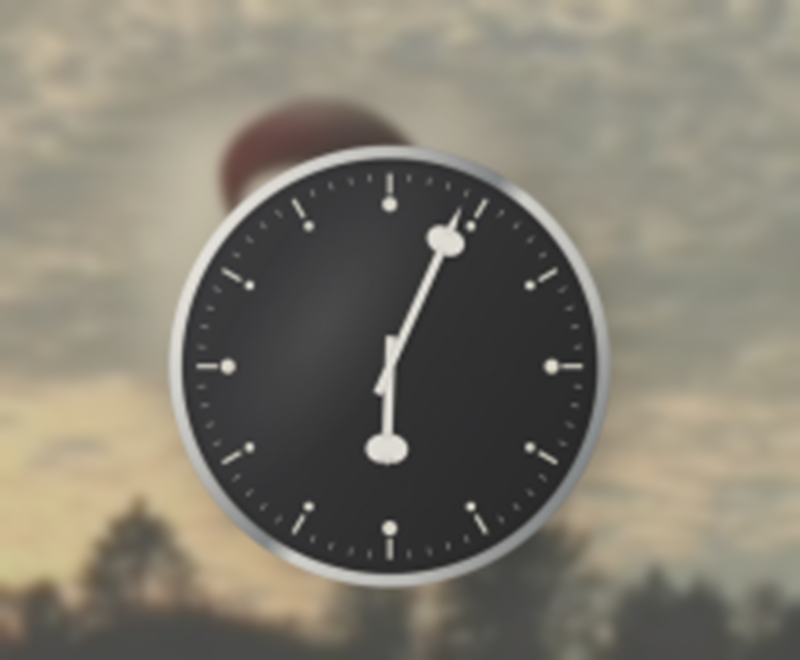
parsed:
**6:04**
